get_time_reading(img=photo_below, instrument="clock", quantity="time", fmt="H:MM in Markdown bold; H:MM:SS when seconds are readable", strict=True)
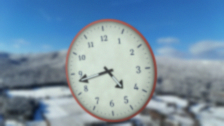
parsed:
**4:43**
